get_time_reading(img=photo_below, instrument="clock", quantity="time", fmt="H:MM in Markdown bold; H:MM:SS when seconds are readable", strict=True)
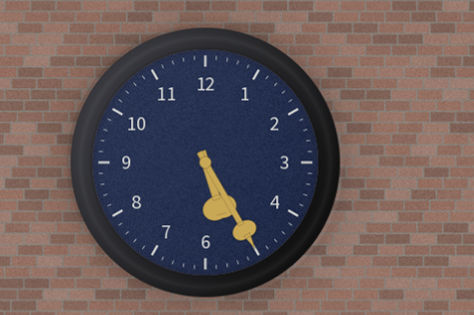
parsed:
**5:25**
